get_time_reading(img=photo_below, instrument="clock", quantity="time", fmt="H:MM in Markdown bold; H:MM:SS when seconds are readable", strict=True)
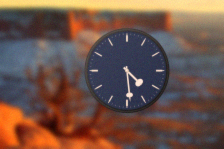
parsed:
**4:29**
